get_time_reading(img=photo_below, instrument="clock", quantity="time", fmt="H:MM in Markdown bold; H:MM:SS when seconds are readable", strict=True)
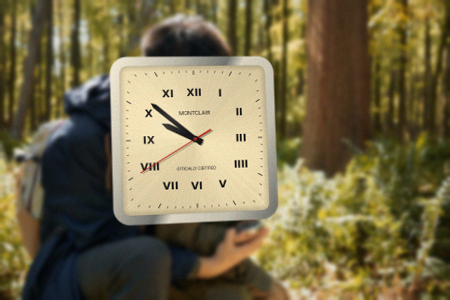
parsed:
**9:51:40**
